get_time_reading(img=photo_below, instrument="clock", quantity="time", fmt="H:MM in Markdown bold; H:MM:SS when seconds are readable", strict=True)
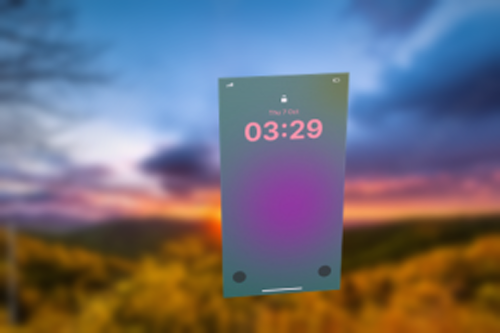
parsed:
**3:29**
